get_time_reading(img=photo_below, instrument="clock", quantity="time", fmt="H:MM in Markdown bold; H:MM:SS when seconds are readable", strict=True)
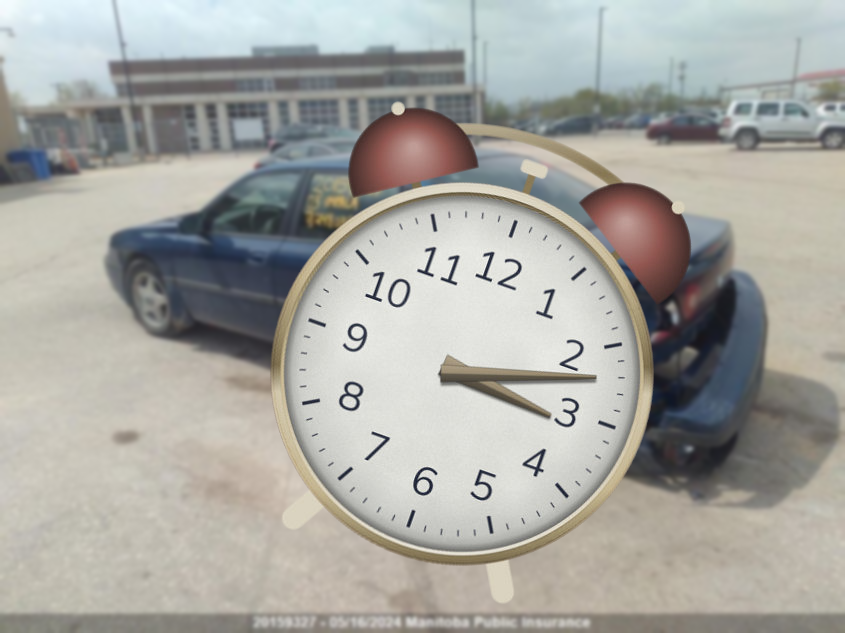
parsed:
**3:12**
